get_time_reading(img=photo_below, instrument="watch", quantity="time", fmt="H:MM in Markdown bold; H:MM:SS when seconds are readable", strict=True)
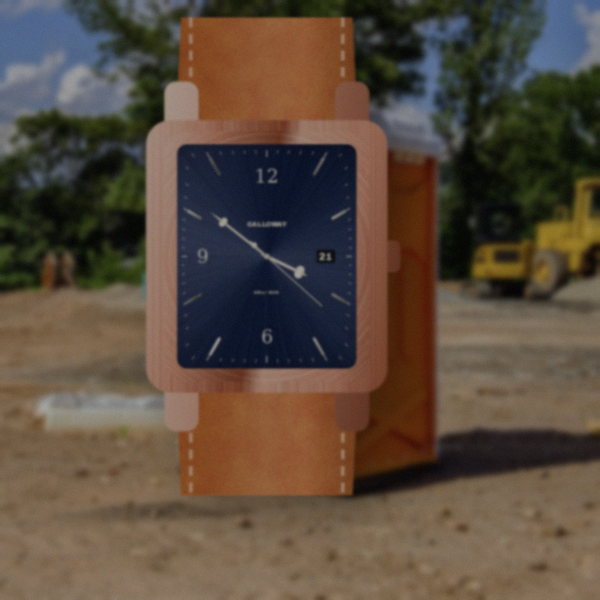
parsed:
**3:51:22**
